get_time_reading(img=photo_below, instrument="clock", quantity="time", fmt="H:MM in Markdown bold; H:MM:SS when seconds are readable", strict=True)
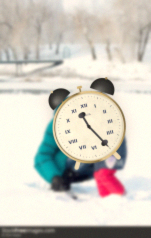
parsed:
**11:25**
